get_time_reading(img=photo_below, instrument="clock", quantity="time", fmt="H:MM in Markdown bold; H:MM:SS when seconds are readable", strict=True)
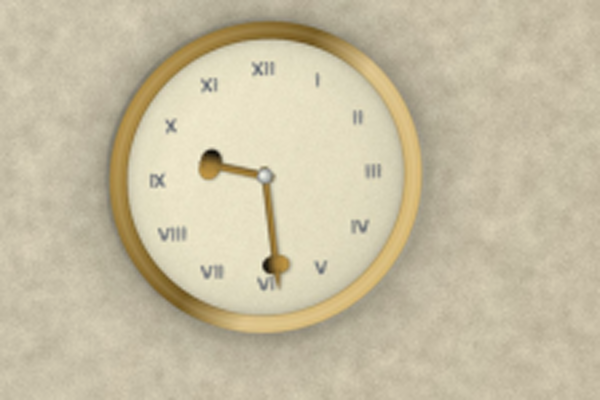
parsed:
**9:29**
